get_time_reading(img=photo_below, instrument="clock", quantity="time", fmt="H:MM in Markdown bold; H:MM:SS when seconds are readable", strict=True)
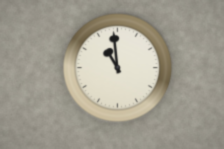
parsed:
**10:59**
